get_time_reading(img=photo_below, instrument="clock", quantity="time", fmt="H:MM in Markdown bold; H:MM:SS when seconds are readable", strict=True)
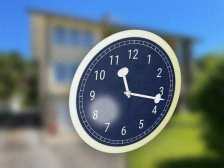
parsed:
**11:17**
